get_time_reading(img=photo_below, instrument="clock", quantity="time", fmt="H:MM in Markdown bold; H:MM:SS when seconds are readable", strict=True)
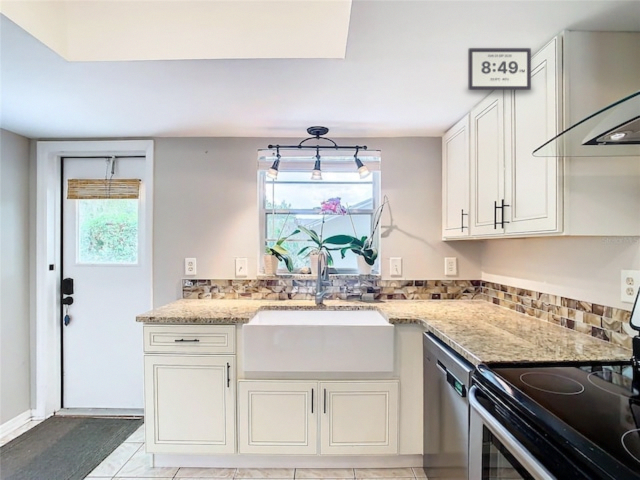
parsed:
**8:49**
